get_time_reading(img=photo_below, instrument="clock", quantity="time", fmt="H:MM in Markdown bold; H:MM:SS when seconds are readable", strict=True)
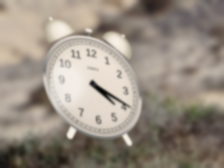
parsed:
**4:19**
